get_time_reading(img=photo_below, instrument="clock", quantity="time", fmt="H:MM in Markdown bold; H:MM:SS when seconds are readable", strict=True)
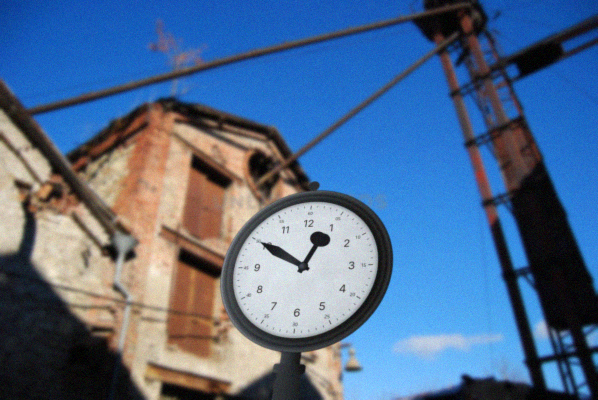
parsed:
**12:50**
